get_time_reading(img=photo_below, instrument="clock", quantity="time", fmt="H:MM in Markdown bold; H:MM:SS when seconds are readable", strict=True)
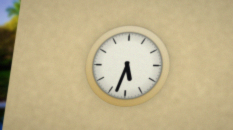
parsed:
**5:33**
